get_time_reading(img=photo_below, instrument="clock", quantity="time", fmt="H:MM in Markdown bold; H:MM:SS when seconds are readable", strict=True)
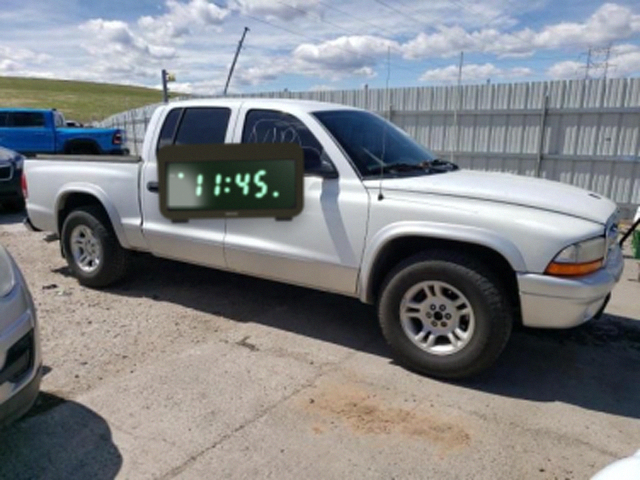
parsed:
**11:45**
